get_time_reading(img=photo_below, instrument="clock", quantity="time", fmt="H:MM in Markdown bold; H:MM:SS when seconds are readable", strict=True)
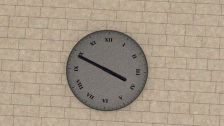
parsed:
**3:49**
